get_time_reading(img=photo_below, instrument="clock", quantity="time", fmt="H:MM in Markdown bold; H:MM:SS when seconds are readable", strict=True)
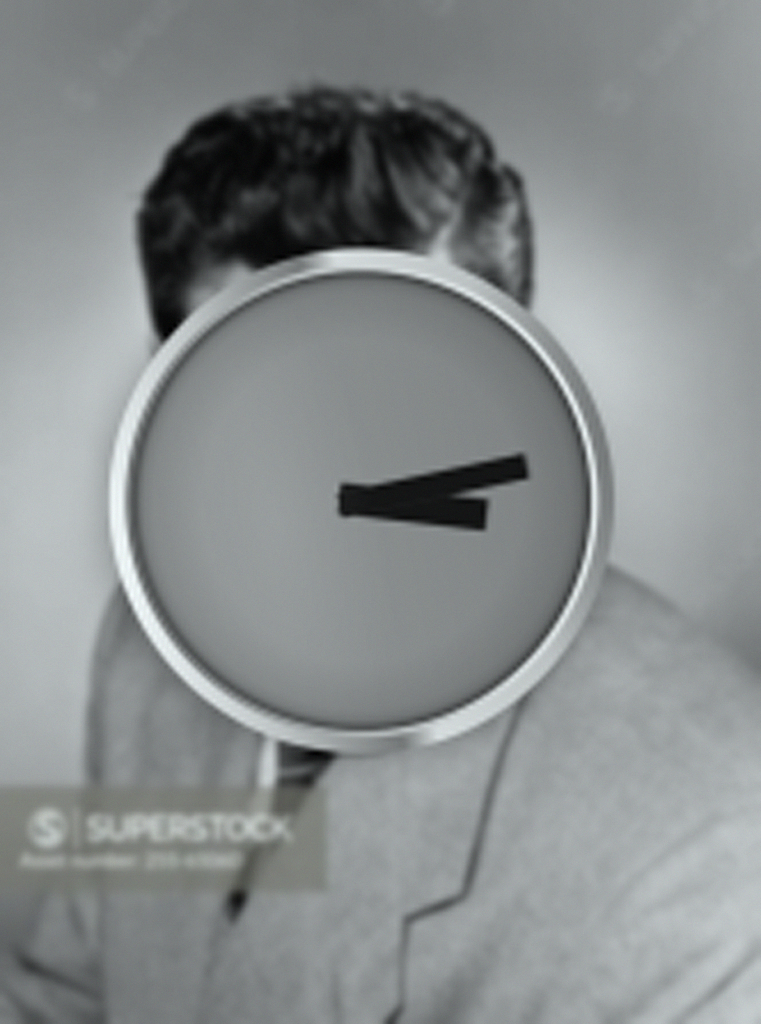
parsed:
**3:13**
